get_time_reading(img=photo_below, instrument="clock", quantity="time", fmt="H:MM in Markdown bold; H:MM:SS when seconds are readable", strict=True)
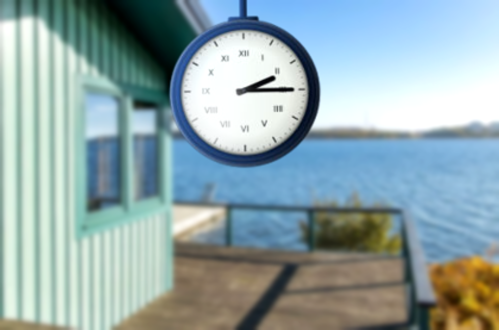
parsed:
**2:15**
